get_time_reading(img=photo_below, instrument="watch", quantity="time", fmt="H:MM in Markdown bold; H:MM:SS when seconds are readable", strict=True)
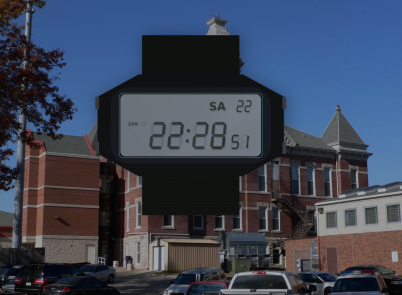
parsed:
**22:28:51**
